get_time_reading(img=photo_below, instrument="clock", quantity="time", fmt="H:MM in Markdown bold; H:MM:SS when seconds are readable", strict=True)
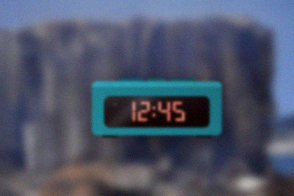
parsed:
**12:45**
